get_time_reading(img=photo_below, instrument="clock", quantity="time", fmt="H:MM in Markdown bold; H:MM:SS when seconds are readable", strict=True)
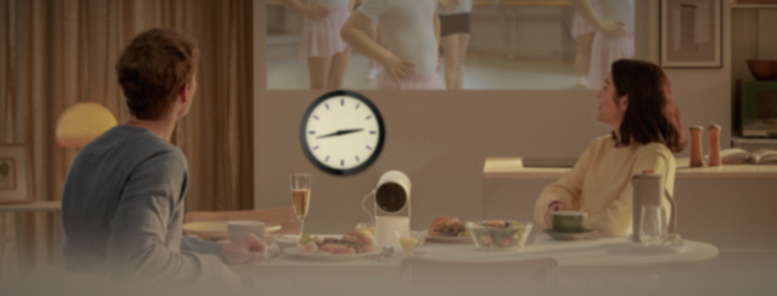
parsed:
**2:43**
